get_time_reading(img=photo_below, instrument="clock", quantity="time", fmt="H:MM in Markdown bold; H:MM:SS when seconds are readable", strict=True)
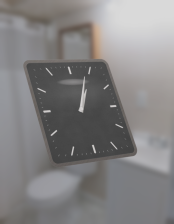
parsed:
**1:04**
